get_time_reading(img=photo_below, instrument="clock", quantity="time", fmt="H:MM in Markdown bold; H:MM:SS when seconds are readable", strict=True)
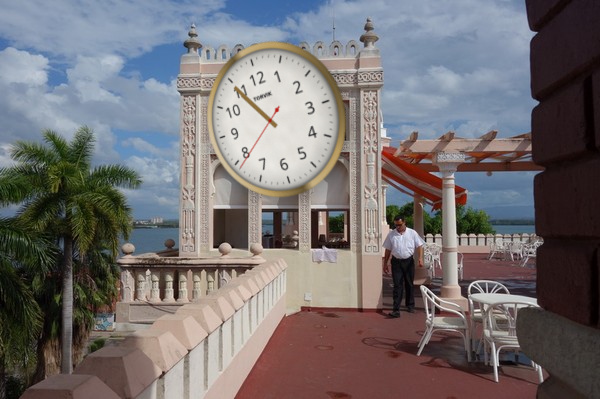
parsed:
**10:54:39**
